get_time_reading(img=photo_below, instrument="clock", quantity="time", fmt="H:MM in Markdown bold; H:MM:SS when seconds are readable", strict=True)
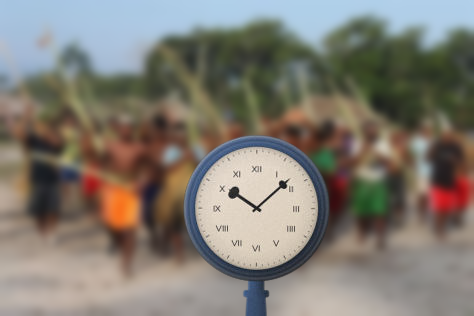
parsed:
**10:08**
